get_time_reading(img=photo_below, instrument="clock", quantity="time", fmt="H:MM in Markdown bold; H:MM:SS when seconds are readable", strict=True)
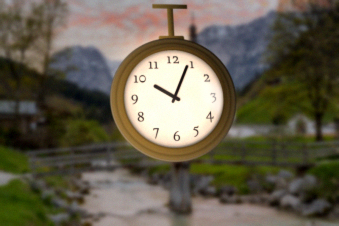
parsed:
**10:04**
